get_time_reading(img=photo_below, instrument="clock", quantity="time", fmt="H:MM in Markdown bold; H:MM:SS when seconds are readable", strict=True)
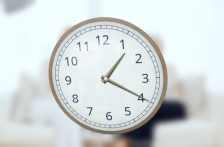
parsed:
**1:20**
